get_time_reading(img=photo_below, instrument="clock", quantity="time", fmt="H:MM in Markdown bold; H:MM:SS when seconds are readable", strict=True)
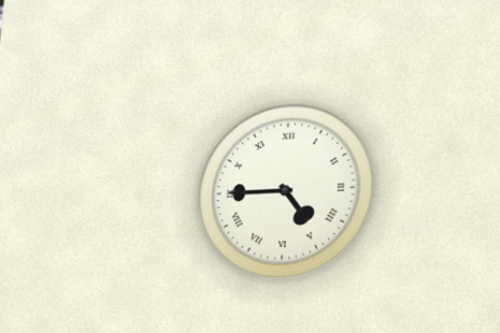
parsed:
**4:45**
